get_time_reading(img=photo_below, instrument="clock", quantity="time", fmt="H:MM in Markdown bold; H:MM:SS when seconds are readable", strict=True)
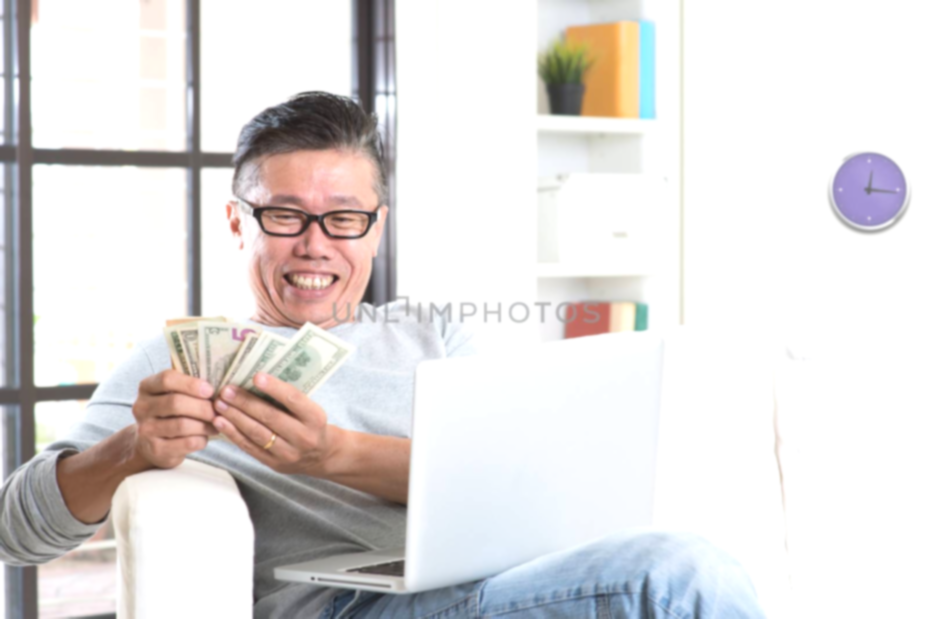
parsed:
**12:16**
